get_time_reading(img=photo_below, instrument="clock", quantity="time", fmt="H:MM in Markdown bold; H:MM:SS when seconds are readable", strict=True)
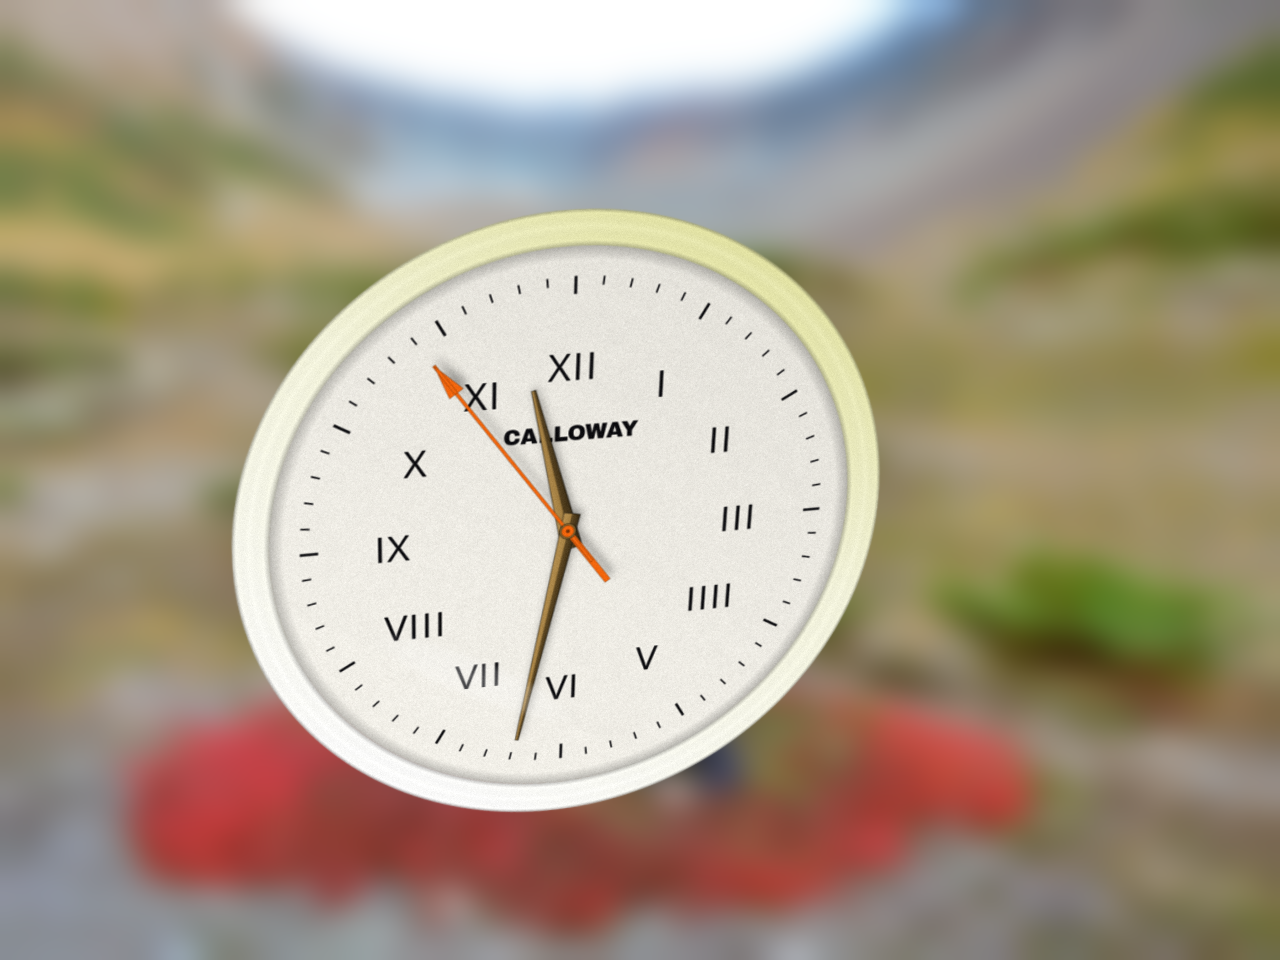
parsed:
**11:31:54**
